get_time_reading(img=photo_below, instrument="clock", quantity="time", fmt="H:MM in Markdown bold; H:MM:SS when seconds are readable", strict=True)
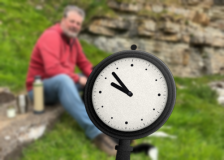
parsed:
**9:53**
